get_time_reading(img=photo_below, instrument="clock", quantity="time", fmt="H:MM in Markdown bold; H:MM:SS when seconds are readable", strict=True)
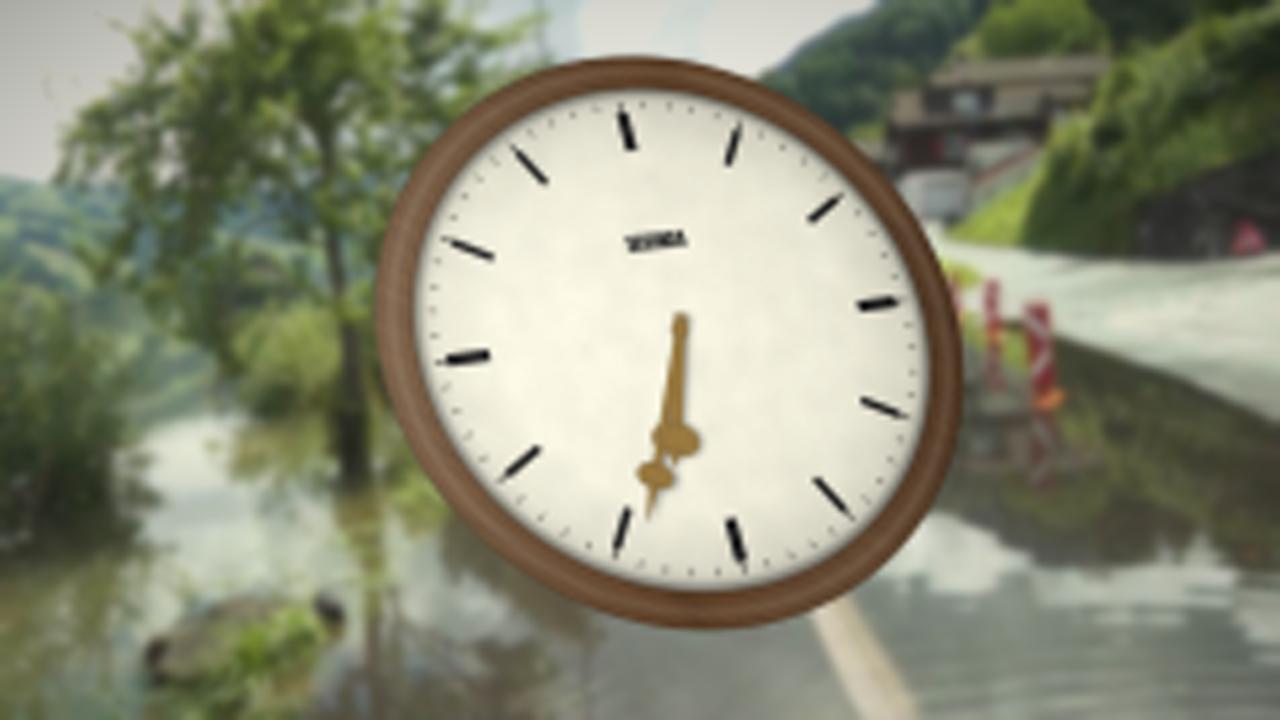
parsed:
**6:34**
